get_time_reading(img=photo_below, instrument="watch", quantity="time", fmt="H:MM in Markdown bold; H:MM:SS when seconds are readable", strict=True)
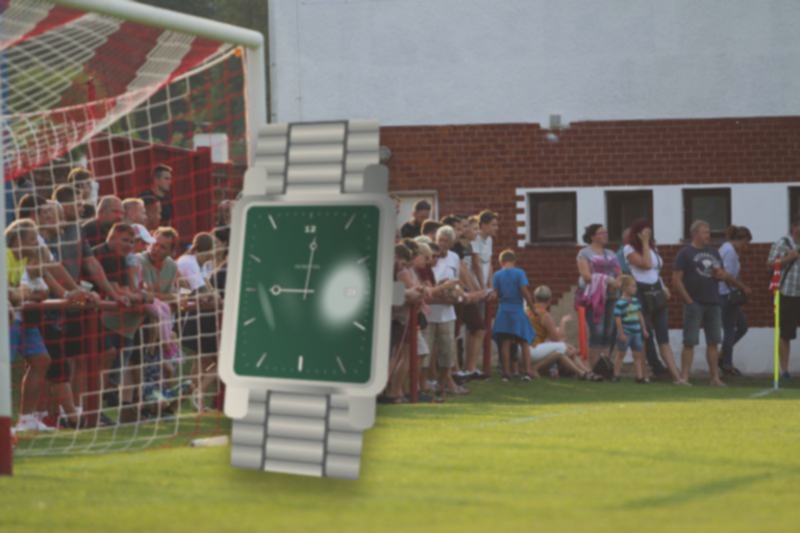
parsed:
**9:01**
